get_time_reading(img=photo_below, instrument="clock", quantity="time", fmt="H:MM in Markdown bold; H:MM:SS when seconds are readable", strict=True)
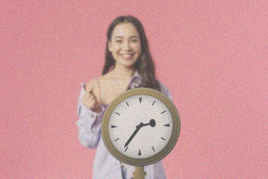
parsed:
**2:36**
